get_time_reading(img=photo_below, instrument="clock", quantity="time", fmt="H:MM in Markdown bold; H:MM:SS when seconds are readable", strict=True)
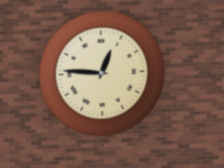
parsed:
**12:46**
